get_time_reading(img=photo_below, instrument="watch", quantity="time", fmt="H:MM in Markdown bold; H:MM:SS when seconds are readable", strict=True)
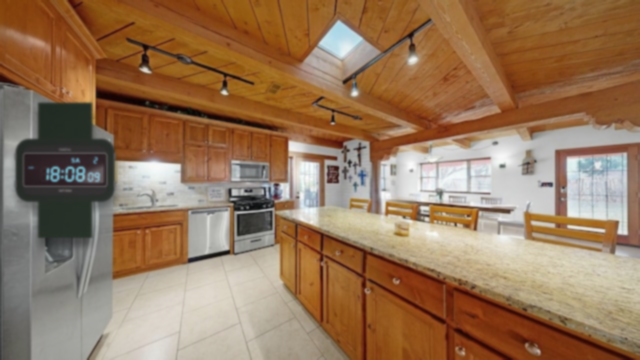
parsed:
**18:08**
